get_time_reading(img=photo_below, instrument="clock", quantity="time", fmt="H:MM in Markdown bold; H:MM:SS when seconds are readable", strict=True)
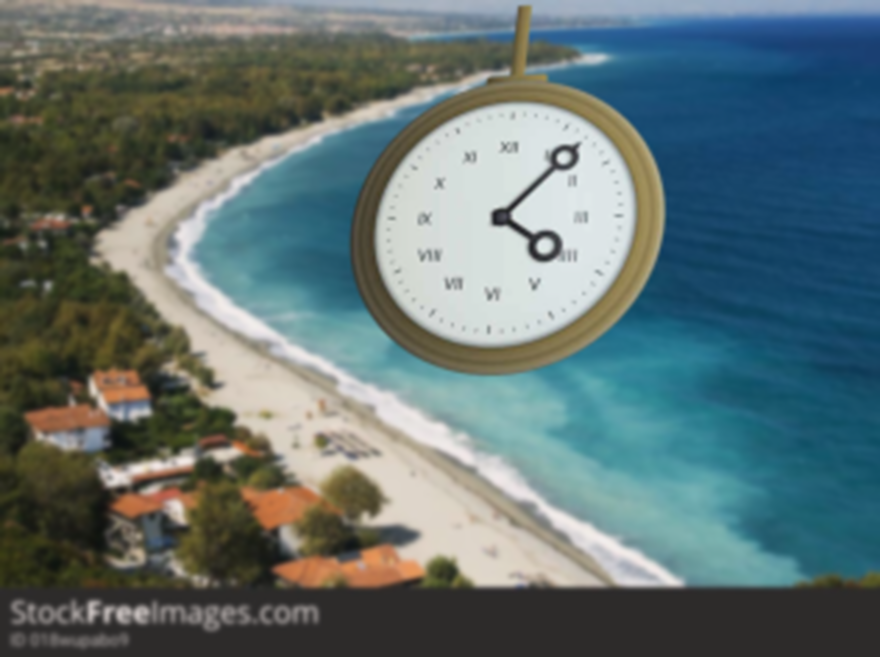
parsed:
**4:07**
